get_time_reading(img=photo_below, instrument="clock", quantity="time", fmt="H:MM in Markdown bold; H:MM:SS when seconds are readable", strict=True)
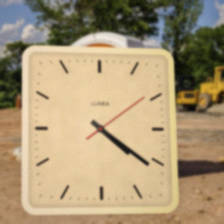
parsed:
**4:21:09**
